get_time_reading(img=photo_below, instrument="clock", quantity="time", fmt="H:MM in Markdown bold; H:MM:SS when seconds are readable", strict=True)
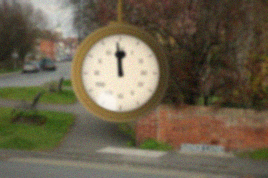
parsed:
**11:59**
